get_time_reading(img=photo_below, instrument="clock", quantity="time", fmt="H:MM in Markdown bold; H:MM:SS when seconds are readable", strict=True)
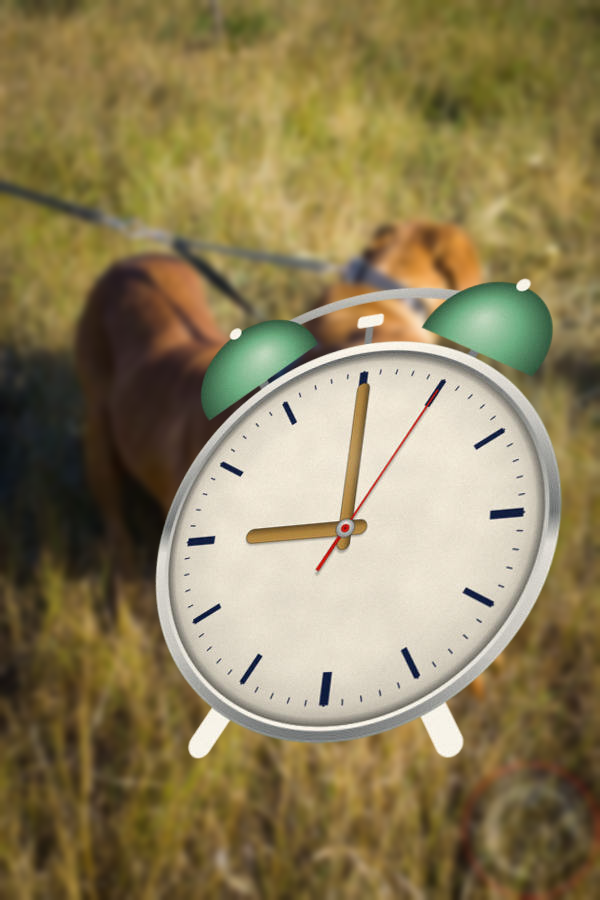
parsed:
**9:00:05**
